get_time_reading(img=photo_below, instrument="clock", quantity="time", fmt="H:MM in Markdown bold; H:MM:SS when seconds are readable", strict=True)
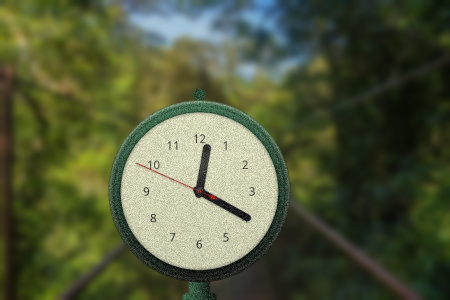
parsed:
**12:19:49**
